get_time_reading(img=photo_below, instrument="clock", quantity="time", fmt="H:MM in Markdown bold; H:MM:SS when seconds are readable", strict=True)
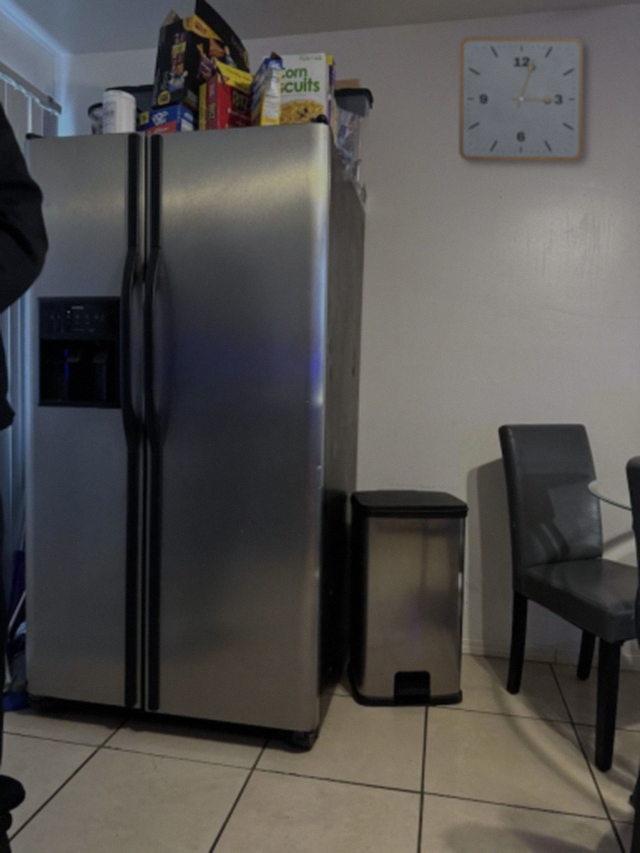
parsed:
**3:03**
